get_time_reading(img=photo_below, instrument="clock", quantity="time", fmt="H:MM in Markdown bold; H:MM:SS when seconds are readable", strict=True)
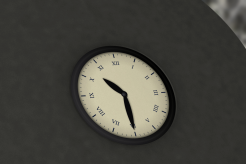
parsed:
**10:30**
